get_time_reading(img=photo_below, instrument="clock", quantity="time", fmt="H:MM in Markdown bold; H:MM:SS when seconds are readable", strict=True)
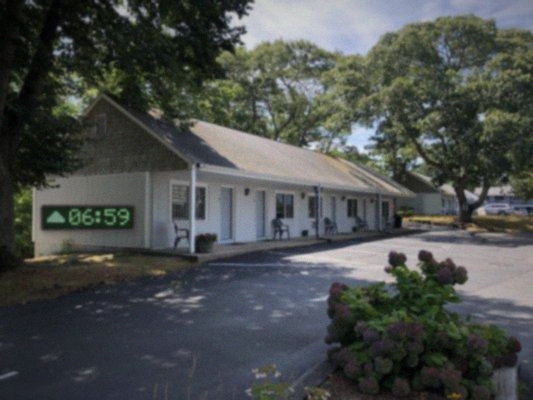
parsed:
**6:59**
